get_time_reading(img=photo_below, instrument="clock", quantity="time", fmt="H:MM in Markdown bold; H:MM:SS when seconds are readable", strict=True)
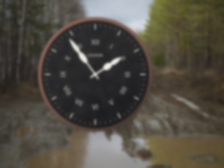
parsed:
**1:54**
